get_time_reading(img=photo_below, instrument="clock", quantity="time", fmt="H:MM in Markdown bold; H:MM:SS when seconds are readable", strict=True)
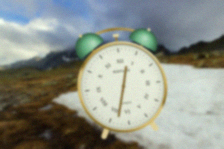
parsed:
**12:33**
